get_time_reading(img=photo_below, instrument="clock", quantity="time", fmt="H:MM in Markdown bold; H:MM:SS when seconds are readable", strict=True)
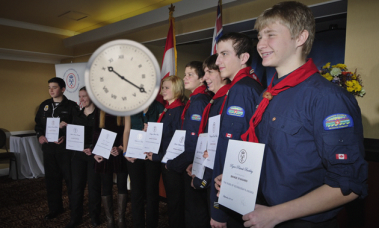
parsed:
**10:21**
